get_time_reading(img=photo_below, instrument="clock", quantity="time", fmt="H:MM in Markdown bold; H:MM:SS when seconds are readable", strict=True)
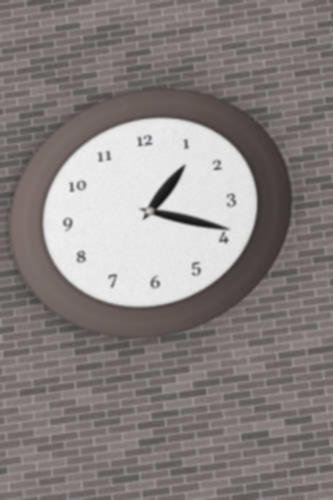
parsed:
**1:19**
